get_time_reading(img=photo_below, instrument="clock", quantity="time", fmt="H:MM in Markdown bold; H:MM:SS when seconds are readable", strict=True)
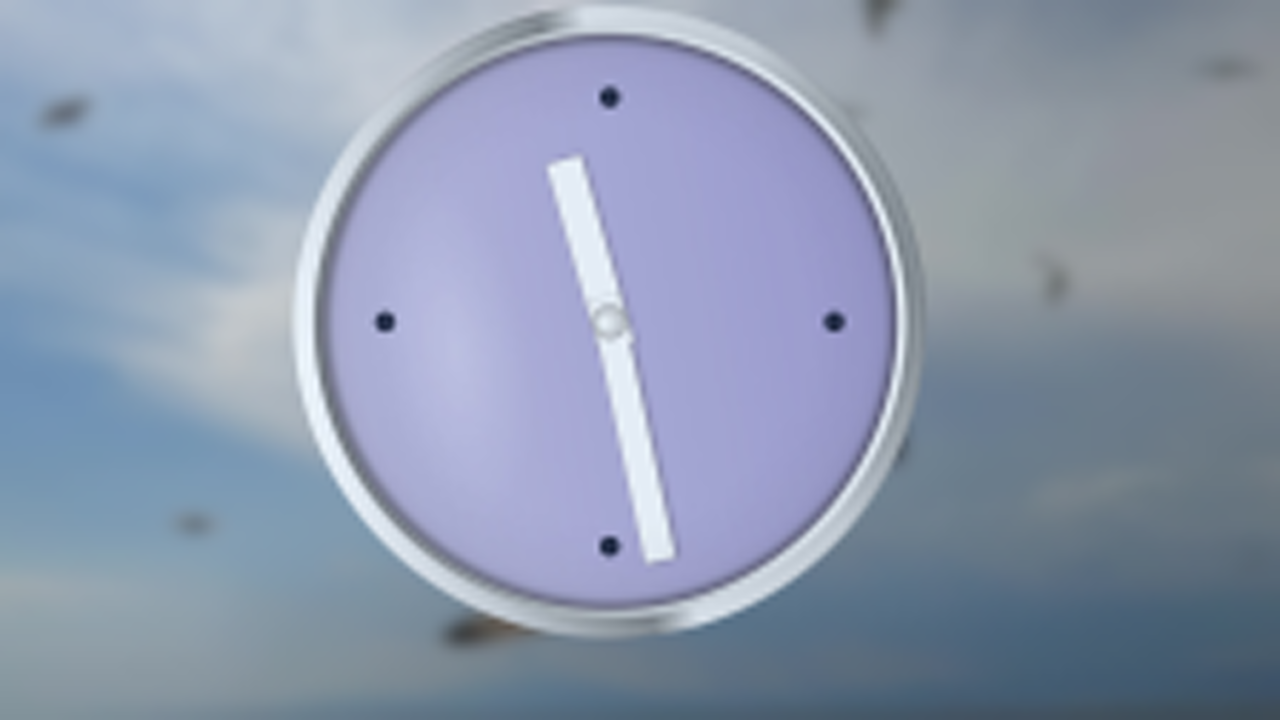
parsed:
**11:28**
